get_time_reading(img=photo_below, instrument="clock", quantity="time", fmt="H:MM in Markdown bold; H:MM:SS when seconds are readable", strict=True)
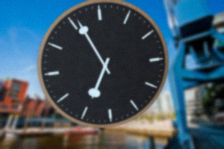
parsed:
**6:56**
